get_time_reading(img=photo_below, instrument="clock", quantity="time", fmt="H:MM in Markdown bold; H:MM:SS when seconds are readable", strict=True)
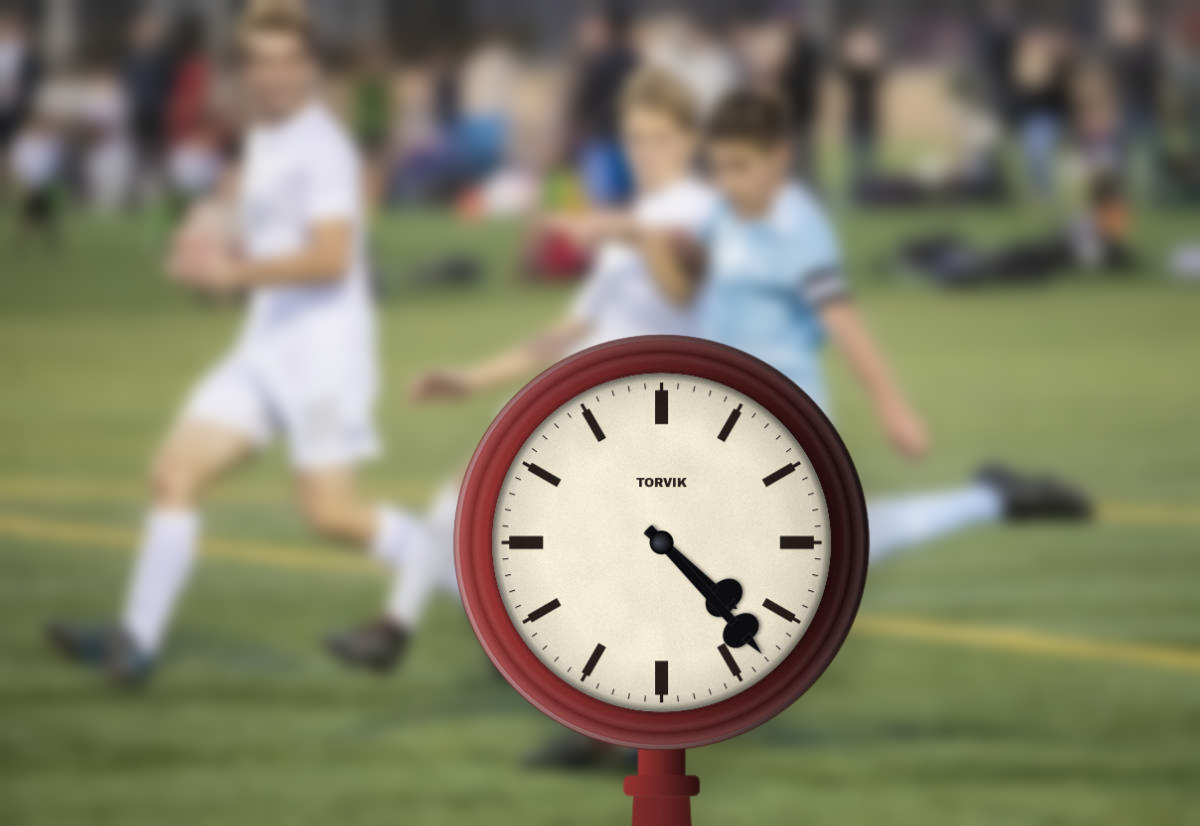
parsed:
**4:23**
